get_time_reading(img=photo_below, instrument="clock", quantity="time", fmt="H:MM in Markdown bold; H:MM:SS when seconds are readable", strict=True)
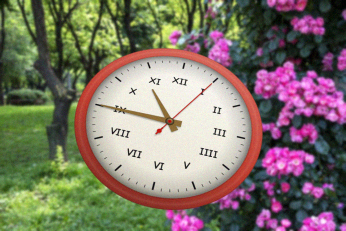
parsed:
**10:45:05**
